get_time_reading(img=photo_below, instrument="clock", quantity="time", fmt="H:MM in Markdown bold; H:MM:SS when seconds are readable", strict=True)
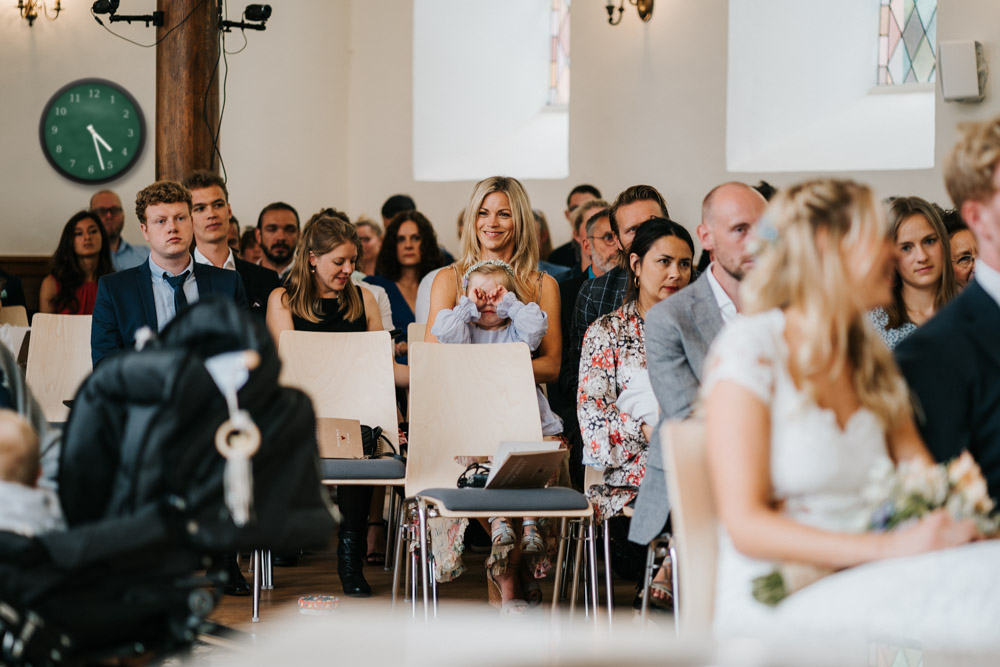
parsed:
**4:27**
